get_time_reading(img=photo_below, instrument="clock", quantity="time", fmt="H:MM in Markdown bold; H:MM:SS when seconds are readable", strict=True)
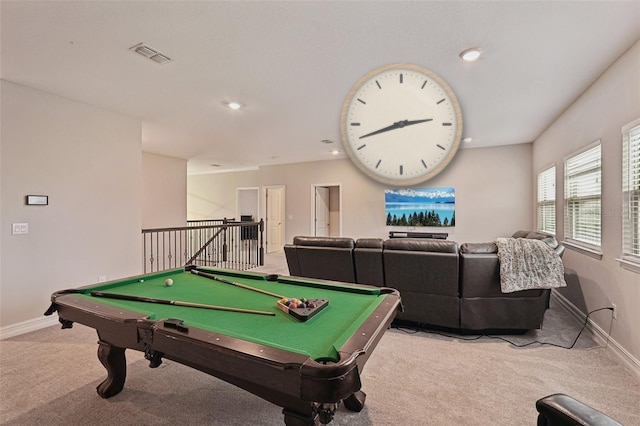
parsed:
**2:42**
